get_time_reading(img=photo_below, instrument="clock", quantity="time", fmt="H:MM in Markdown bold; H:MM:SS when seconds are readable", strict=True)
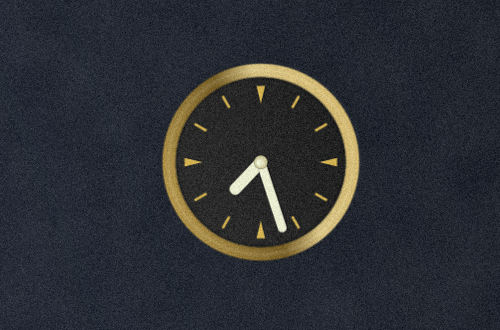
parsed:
**7:27**
